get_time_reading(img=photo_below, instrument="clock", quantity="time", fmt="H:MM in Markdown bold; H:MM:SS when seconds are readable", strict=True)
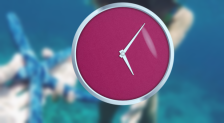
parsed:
**5:06**
